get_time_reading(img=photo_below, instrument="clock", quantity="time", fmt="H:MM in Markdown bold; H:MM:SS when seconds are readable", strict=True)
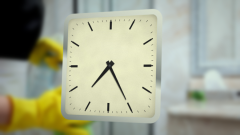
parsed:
**7:25**
